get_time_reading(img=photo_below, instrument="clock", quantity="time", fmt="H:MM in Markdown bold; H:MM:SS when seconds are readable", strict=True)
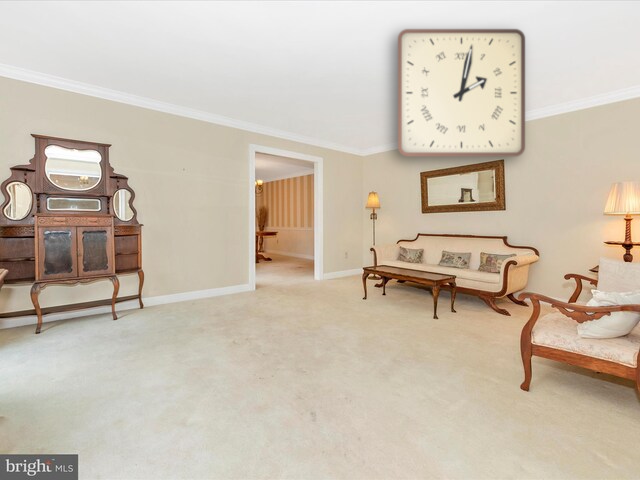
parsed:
**2:02**
